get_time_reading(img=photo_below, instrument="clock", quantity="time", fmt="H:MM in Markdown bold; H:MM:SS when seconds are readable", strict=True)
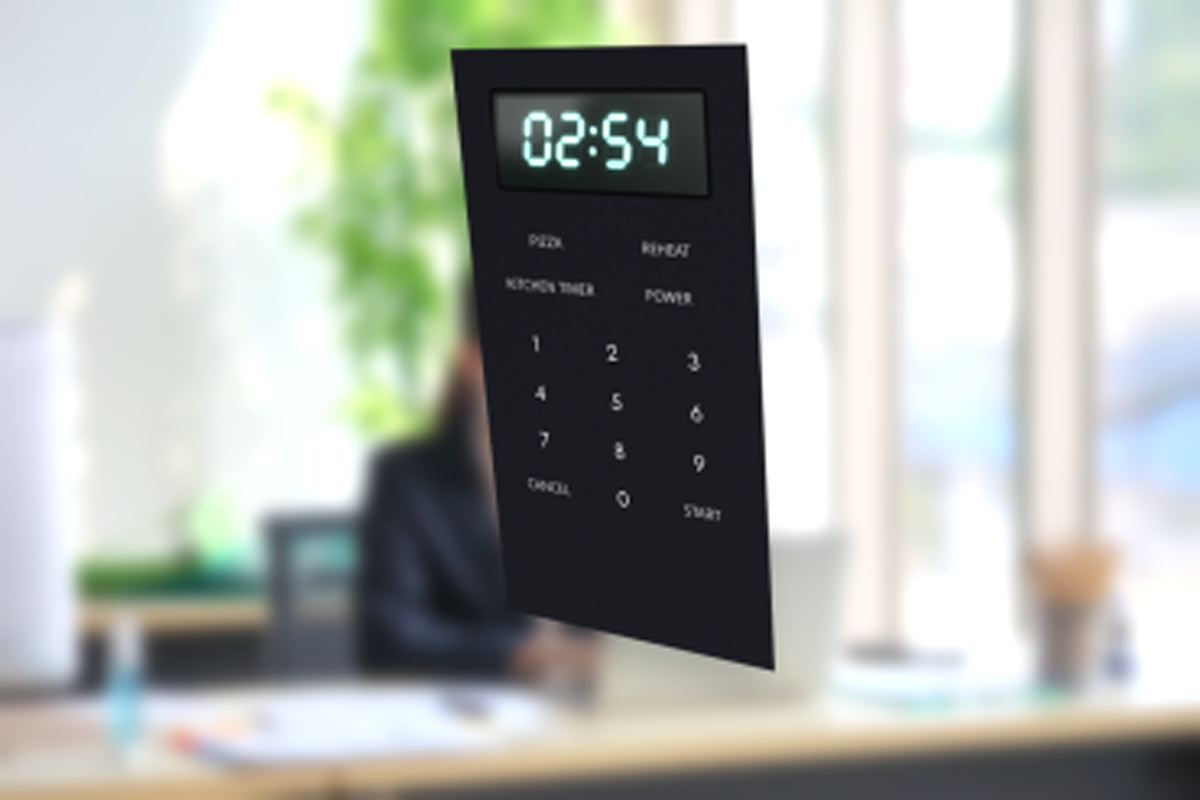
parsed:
**2:54**
